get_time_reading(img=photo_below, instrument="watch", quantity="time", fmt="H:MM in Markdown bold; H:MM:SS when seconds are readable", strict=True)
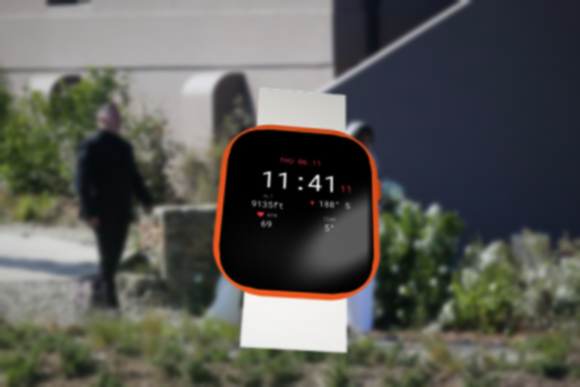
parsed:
**11:41**
